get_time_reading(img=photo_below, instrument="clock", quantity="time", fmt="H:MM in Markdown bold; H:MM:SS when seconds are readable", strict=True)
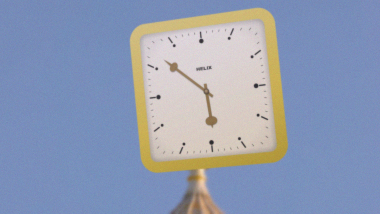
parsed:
**5:52**
